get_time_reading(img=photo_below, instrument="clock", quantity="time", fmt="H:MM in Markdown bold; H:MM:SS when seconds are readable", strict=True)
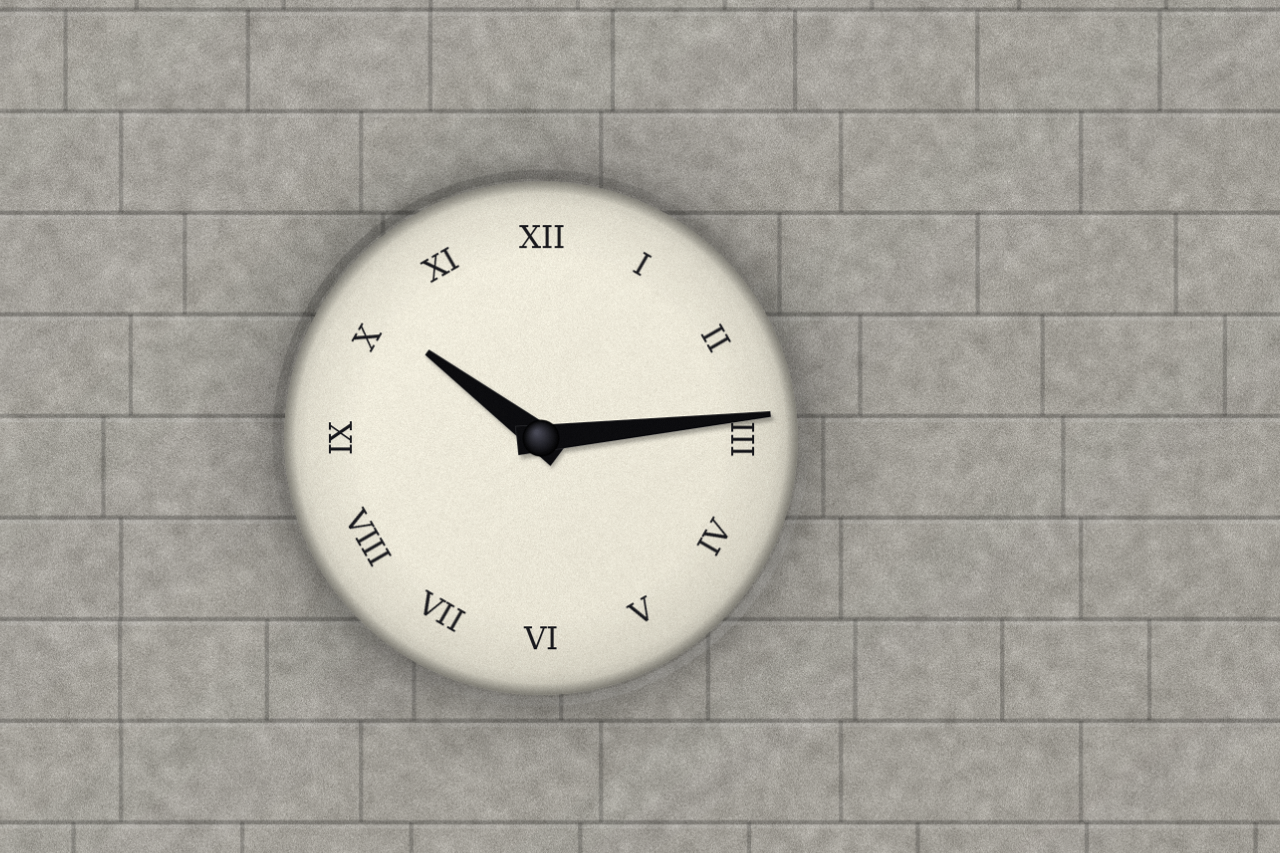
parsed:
**10:14**
